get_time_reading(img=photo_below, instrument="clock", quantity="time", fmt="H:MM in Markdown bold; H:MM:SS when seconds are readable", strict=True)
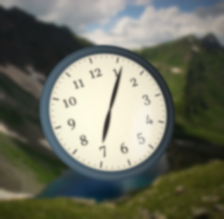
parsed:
**7:06**
